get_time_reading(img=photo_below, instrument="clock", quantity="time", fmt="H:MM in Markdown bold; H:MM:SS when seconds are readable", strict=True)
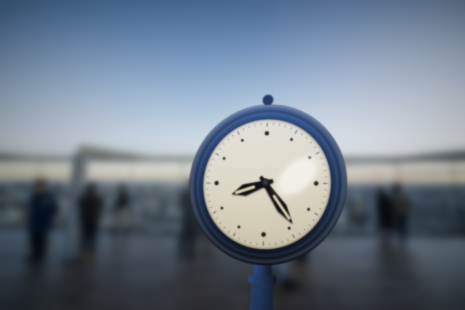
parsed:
**8:24**
